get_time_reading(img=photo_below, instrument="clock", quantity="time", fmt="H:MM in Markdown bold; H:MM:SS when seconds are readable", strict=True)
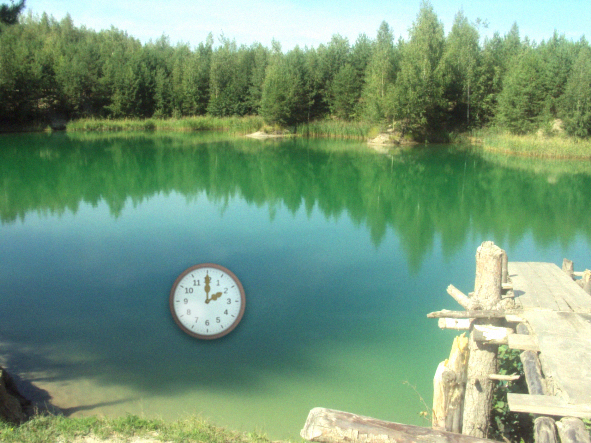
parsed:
**2:00**
